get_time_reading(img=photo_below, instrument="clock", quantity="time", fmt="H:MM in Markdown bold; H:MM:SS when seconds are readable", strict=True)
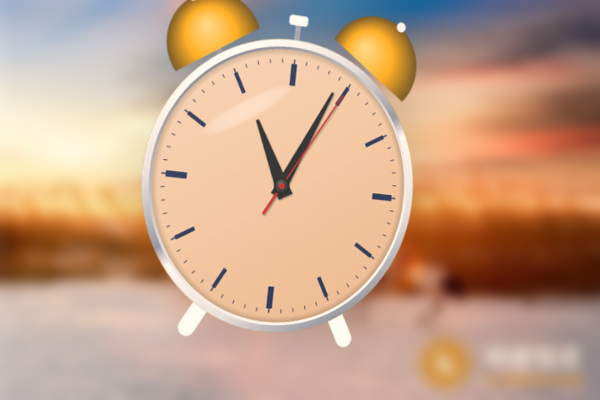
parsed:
**11:04:05**
